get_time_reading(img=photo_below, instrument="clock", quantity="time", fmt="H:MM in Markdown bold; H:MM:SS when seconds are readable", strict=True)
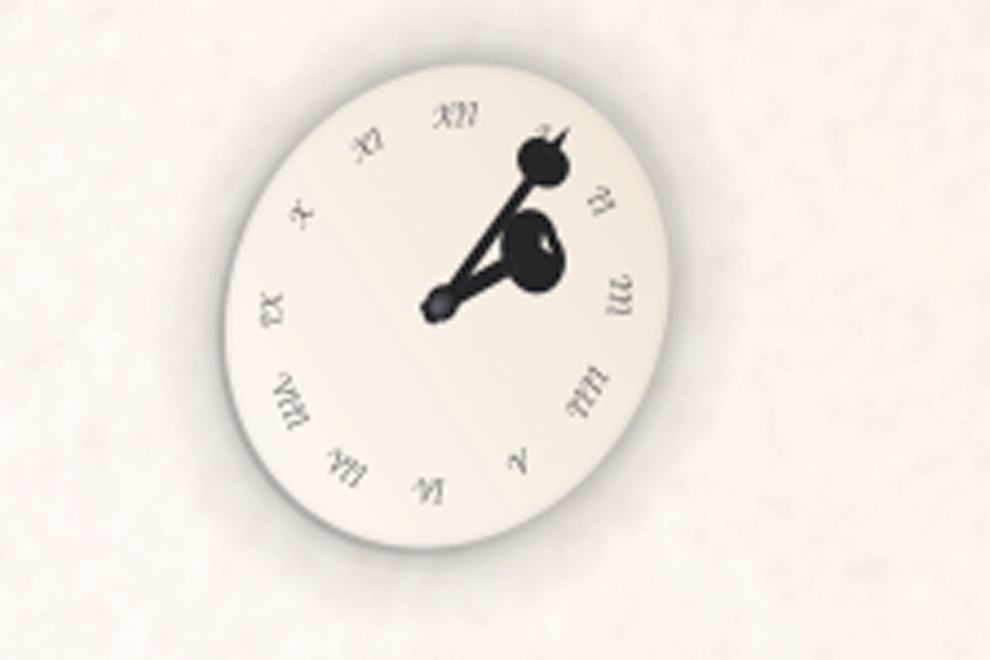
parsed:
**2:06**
